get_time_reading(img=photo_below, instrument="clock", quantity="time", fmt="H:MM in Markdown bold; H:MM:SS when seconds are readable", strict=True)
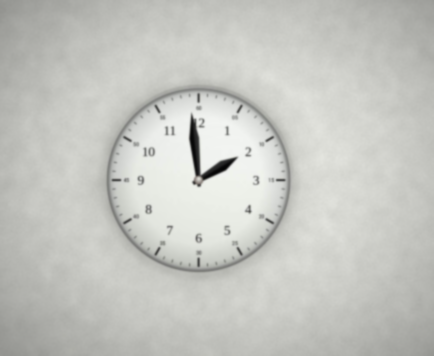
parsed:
**1:59**
